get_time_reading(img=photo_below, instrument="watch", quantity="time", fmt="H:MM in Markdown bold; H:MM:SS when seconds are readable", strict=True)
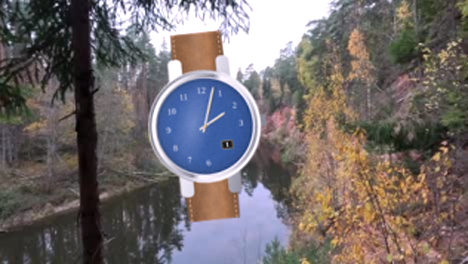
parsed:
**2:03**
